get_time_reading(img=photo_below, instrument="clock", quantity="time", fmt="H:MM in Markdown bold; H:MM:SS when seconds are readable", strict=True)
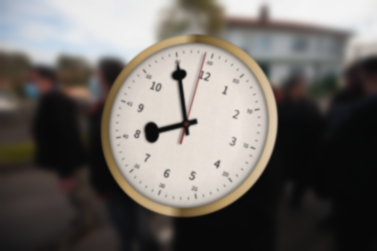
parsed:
**7:54:59**
